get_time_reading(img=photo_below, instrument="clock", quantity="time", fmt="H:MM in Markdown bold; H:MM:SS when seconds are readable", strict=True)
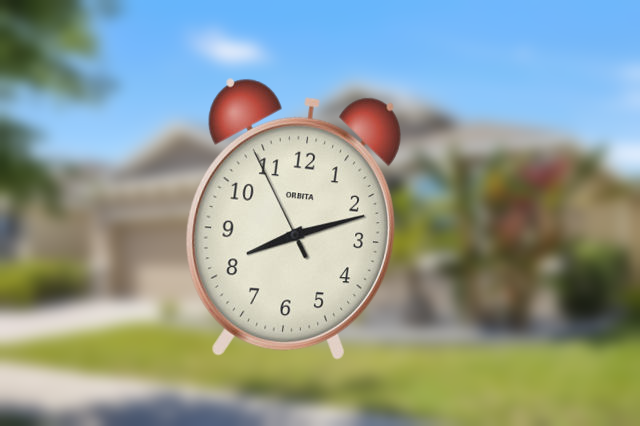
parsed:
**8:11:54**
